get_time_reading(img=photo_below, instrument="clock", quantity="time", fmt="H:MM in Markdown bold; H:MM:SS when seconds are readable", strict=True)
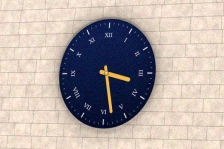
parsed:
**3:28**
